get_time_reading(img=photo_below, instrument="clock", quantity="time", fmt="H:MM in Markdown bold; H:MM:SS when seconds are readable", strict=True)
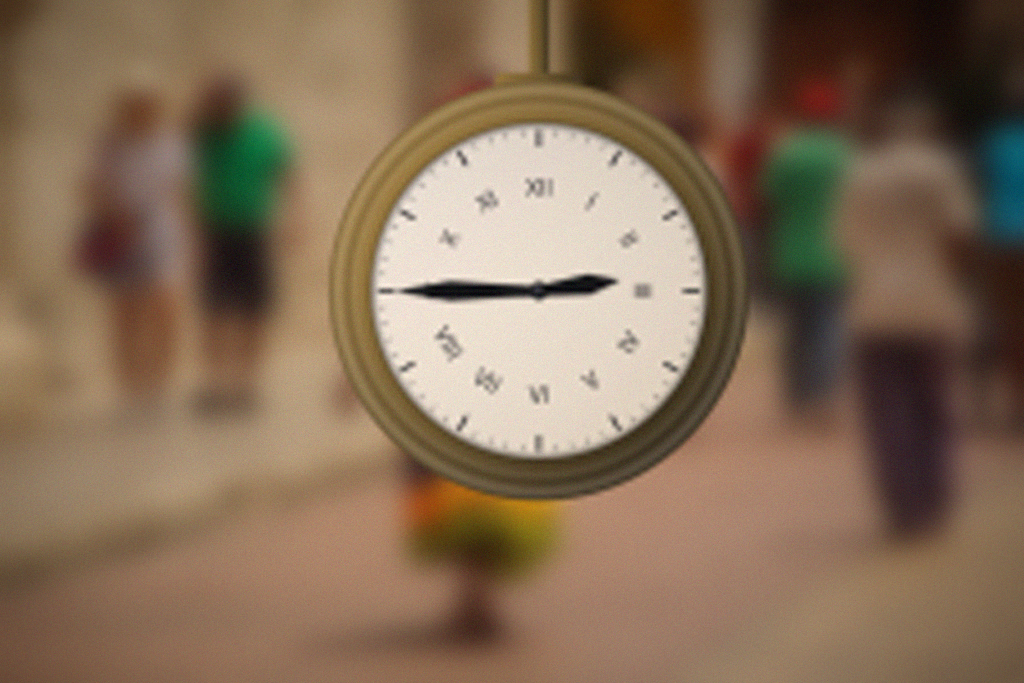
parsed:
**2:45**
